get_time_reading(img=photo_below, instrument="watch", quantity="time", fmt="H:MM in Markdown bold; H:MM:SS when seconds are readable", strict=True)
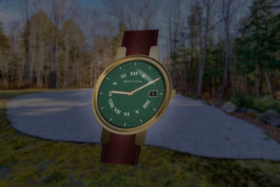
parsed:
**9:10**
